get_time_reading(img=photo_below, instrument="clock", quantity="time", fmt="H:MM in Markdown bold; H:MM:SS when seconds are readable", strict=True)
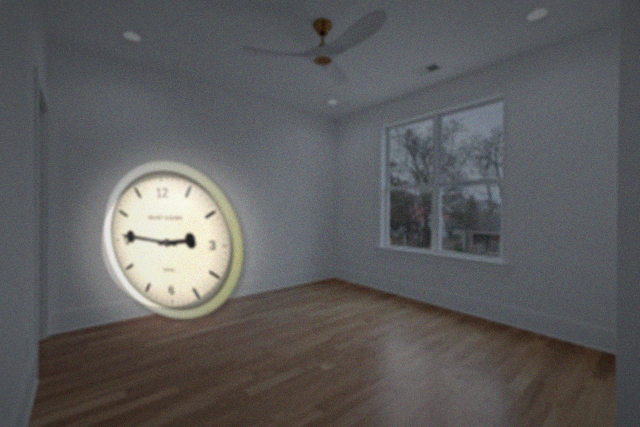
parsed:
**2:46**
